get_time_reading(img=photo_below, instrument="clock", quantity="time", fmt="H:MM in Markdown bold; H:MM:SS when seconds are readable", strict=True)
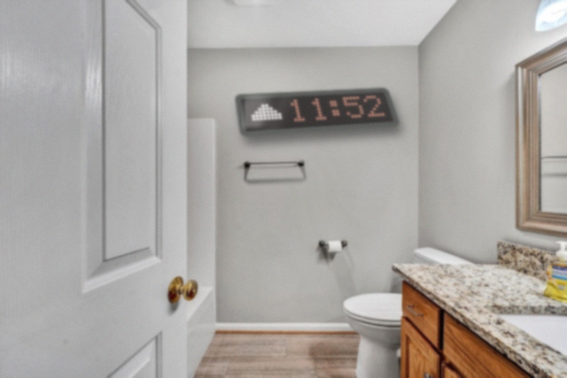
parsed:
**11:52**
